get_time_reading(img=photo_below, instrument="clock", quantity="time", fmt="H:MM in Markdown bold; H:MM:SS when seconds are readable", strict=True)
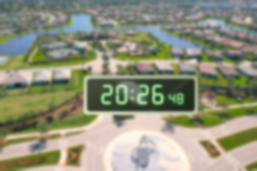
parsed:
**20:26**
